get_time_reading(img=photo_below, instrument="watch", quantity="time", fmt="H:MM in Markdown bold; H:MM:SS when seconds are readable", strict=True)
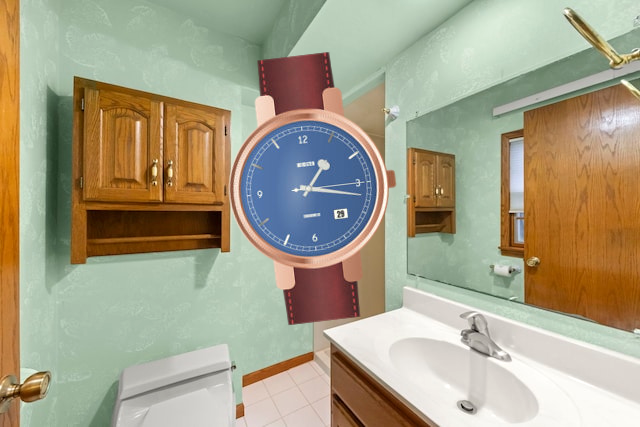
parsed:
**1:17:15**
